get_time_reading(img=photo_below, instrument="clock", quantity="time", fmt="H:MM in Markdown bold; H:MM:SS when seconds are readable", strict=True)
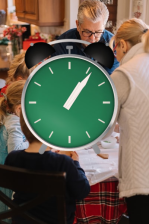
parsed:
**1:06**
